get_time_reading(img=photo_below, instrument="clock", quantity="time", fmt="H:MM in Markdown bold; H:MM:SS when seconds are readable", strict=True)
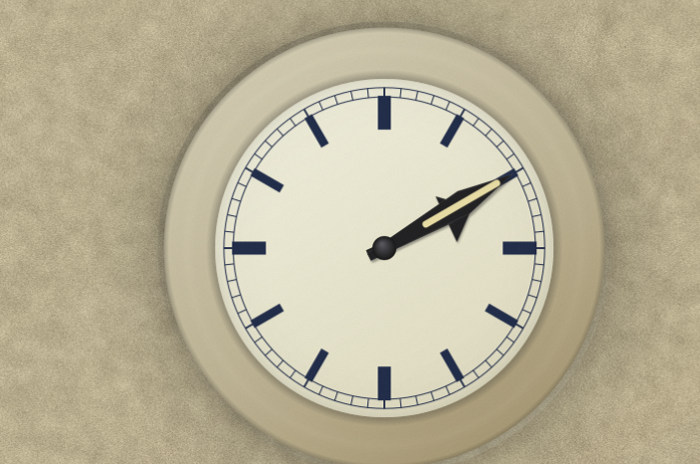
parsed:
**2:10**
